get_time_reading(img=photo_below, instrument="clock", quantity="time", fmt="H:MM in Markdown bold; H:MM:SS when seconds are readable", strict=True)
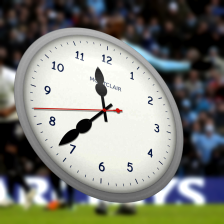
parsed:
**11:36:42**
